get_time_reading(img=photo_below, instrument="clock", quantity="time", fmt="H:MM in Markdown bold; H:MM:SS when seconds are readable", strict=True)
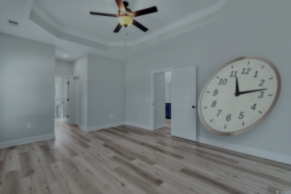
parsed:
**11:13**
